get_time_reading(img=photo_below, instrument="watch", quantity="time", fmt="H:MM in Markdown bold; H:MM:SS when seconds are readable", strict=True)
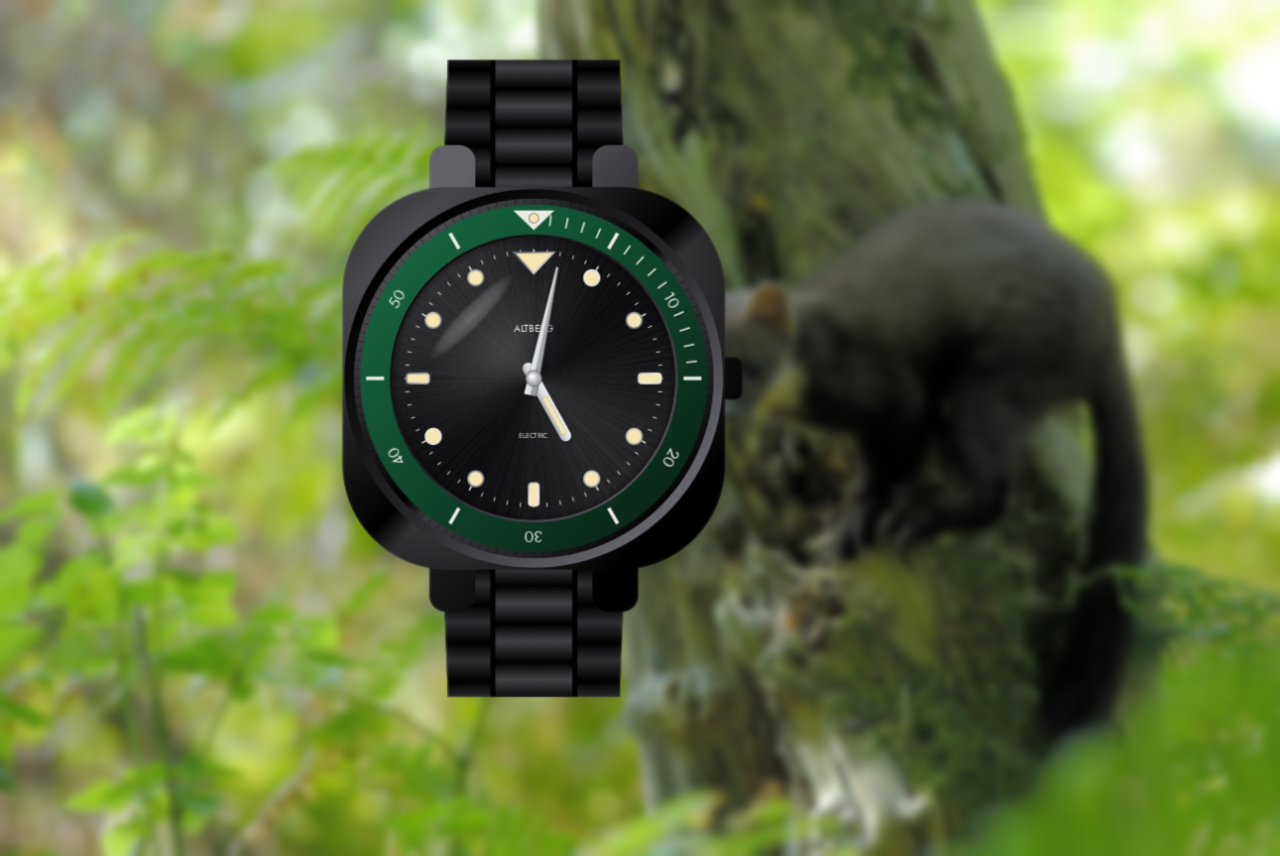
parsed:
**5:02**
